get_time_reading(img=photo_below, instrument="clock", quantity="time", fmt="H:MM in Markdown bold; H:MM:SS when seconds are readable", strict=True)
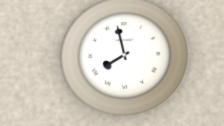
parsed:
**7:58**
